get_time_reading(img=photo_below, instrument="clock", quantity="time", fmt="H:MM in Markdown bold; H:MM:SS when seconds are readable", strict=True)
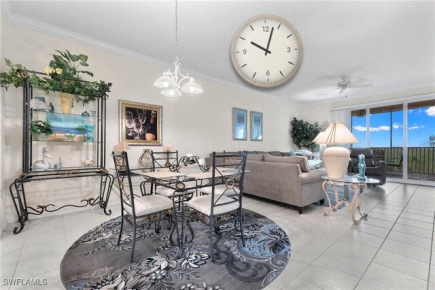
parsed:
**10:03**
